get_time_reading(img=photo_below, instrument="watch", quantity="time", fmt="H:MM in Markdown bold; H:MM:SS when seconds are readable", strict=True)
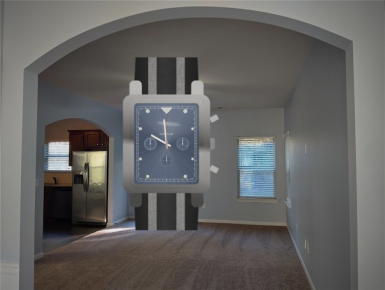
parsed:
**9:59**
